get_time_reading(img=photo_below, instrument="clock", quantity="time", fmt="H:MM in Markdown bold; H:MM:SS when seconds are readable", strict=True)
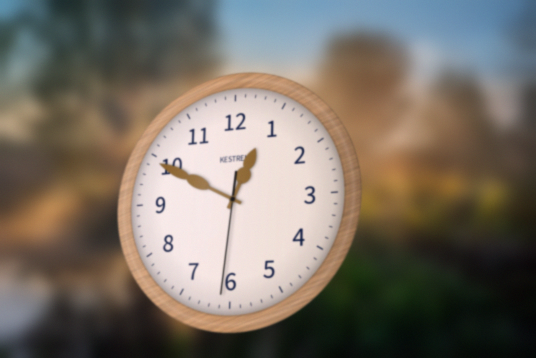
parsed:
**12:49:31**
